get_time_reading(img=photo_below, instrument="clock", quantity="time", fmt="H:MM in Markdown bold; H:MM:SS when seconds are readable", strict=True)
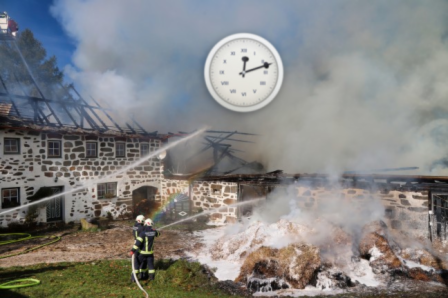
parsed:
**12:12**
